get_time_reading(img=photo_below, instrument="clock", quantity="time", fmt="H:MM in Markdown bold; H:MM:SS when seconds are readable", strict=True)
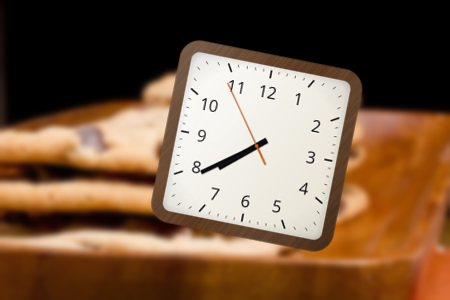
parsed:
**7:38:54**
